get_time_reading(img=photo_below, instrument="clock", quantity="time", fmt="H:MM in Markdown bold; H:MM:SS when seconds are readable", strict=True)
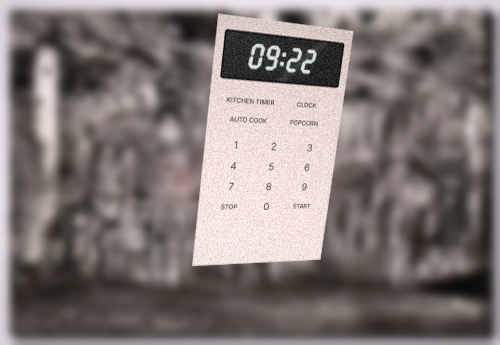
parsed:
**9:22**
